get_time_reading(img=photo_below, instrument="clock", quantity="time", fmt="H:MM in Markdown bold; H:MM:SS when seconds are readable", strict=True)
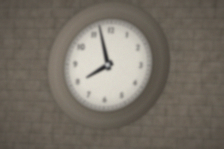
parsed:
**7:57**
